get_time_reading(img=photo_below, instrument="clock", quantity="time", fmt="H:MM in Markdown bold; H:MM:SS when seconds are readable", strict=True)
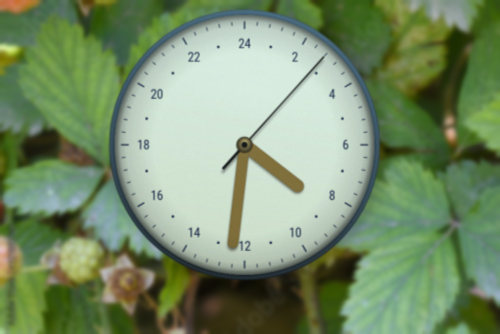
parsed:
**8:31:07**
